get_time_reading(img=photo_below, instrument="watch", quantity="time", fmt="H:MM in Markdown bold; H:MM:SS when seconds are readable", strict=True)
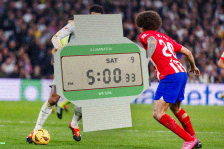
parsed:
**5:00:33**
